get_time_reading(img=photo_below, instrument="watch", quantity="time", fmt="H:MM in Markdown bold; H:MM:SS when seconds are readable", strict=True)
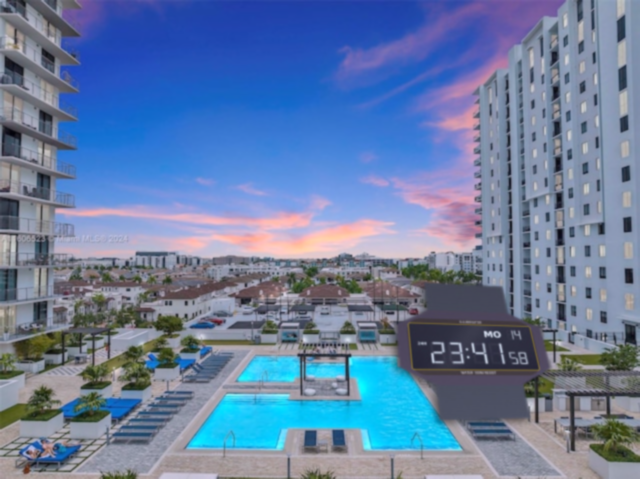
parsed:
**23:41:58**
